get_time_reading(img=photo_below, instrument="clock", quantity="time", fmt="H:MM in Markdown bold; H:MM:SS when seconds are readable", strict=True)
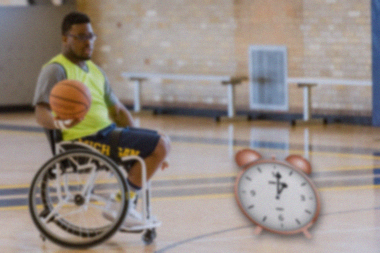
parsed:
**1:01**
